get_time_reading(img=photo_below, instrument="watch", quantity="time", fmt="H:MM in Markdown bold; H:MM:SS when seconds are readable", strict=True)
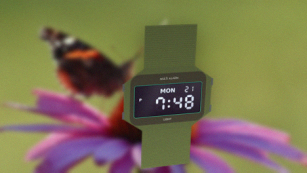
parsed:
**7:48**
